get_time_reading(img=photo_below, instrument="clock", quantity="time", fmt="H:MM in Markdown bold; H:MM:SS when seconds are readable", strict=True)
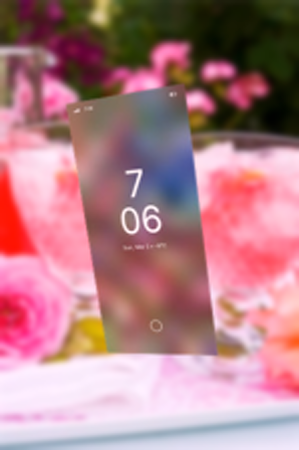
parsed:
**7:06**
